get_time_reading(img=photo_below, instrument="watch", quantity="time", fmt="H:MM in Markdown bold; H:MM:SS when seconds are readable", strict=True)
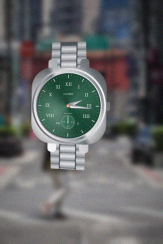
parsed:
**2:16**
